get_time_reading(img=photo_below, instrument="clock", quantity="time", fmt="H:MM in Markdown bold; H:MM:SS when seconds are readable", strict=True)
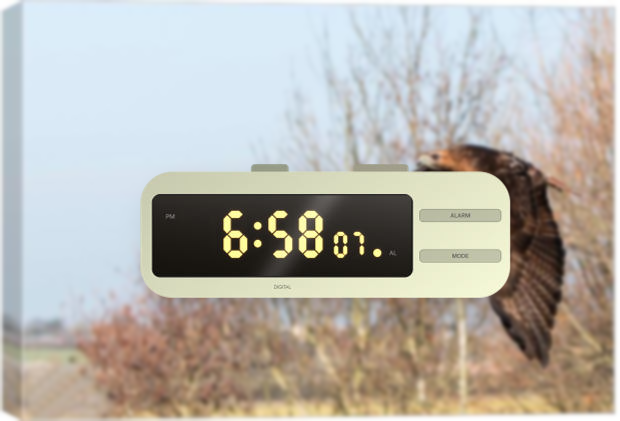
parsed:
**6:58:07**
